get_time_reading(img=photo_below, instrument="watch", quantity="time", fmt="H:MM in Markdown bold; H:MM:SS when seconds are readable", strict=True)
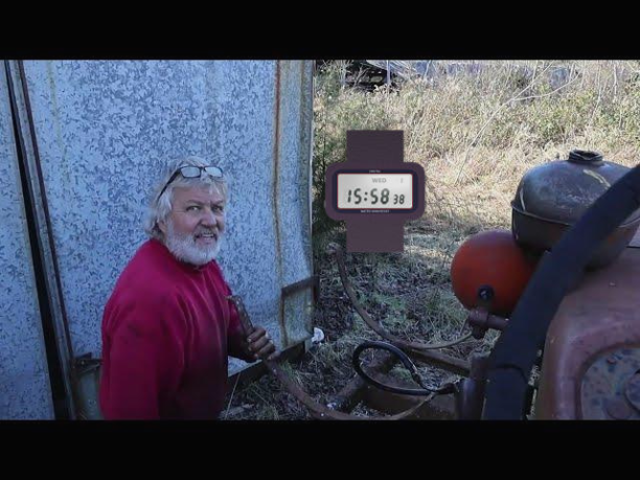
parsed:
**15:58:38**
